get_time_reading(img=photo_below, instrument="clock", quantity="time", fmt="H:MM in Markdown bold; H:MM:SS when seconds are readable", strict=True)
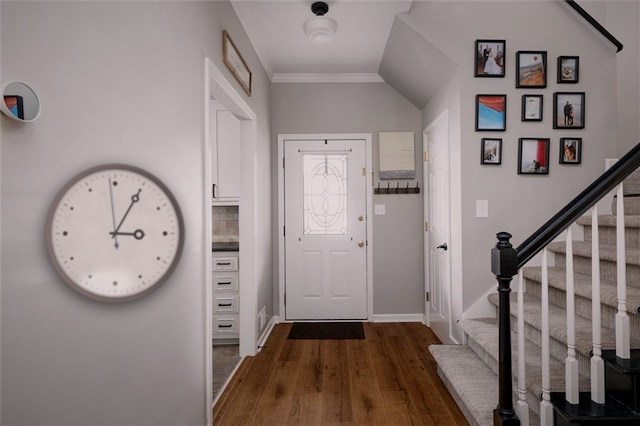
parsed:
**3:04:59**
